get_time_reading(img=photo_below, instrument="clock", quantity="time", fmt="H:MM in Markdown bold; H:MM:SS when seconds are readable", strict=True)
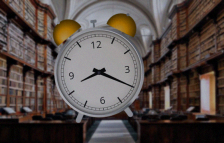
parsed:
**8:20**
